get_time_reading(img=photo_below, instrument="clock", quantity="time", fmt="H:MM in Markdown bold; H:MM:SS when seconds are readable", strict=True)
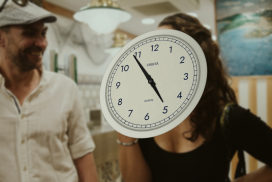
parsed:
**4:54**
